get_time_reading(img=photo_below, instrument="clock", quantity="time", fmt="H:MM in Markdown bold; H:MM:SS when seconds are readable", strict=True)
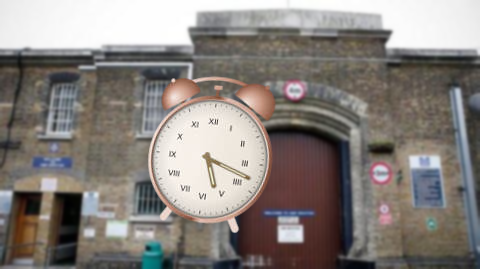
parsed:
**5:18**
